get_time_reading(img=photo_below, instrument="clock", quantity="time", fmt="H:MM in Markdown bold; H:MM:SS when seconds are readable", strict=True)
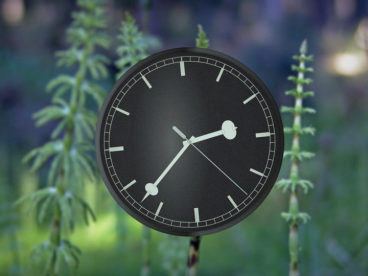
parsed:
**2:37:23**
